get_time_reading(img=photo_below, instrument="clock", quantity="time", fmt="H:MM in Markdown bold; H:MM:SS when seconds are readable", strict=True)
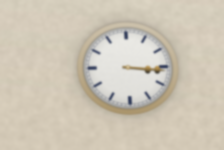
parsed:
**3:16**
